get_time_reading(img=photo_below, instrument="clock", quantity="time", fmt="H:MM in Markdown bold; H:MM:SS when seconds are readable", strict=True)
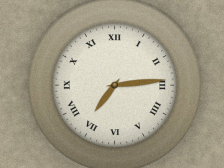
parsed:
**7:14**
